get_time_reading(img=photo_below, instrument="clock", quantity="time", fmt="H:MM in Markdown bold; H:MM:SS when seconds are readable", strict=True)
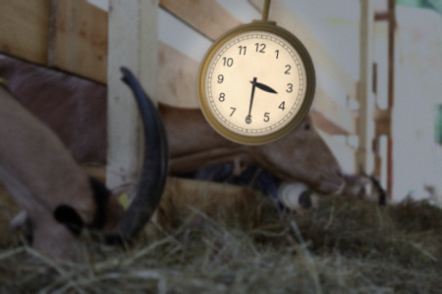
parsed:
**3:30**
